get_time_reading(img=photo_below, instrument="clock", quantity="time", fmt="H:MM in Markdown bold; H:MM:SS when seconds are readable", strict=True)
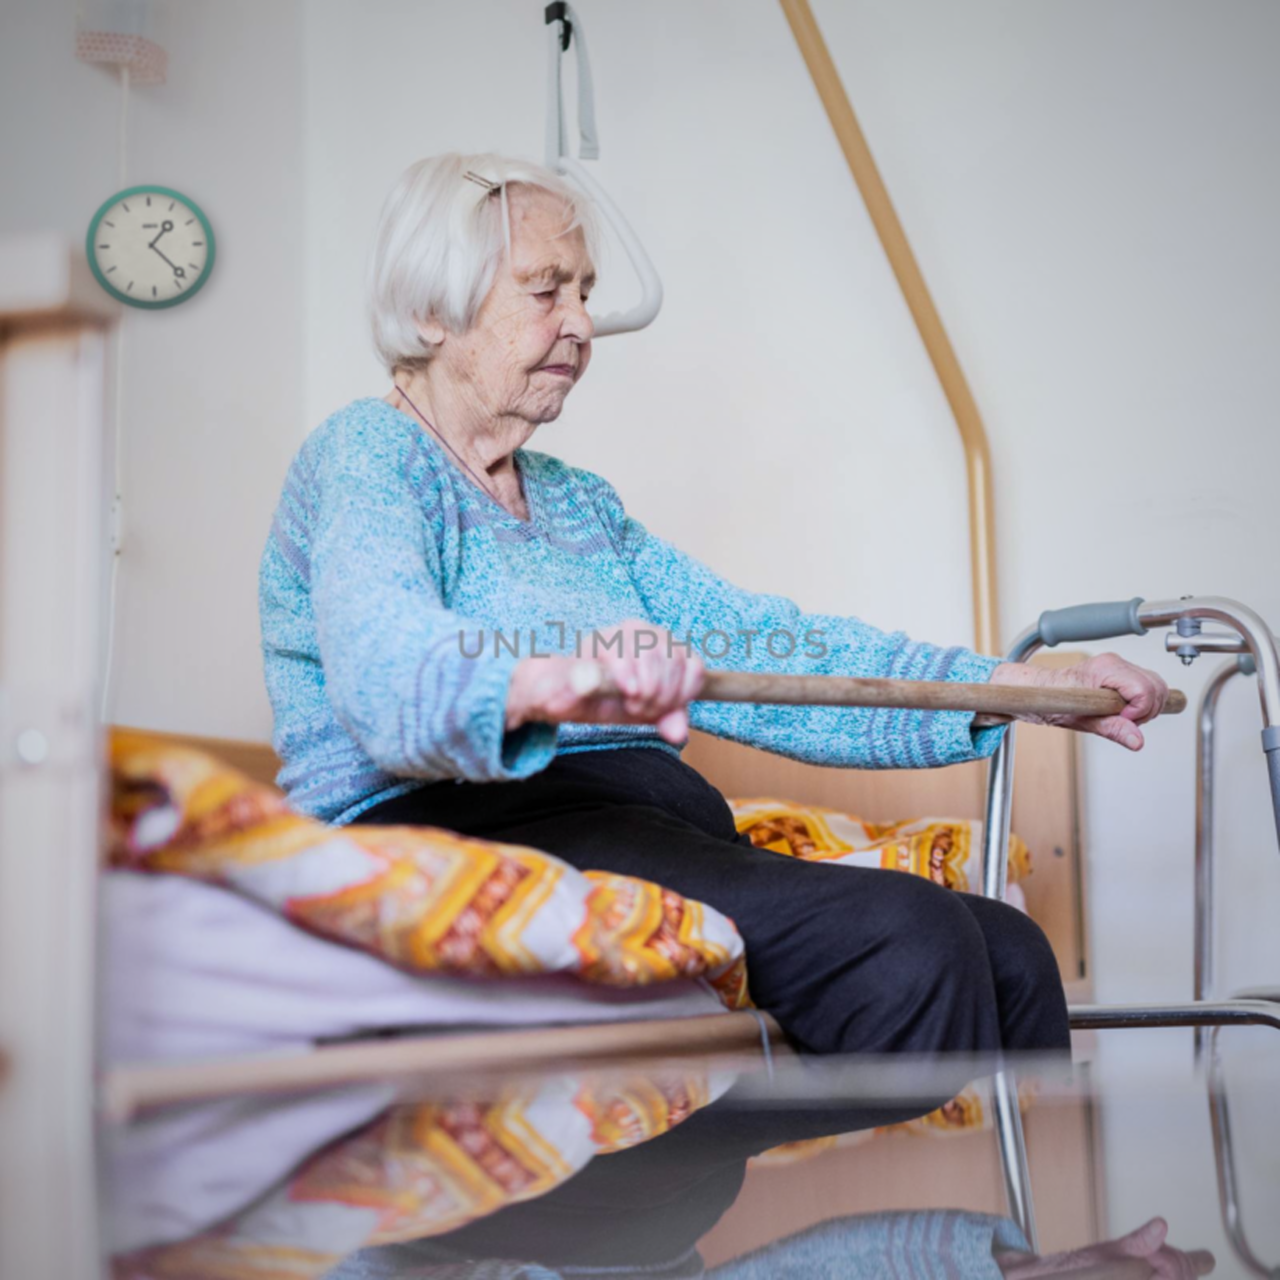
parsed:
**1:23**
